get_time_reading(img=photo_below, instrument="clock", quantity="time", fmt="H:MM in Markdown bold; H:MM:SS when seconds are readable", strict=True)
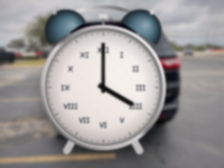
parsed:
**4:00**
